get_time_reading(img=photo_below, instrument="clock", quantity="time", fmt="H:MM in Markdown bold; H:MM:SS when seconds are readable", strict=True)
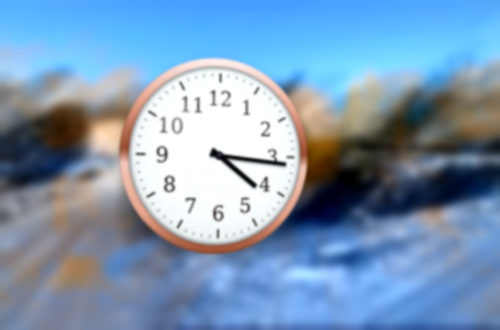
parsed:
**4:16**
